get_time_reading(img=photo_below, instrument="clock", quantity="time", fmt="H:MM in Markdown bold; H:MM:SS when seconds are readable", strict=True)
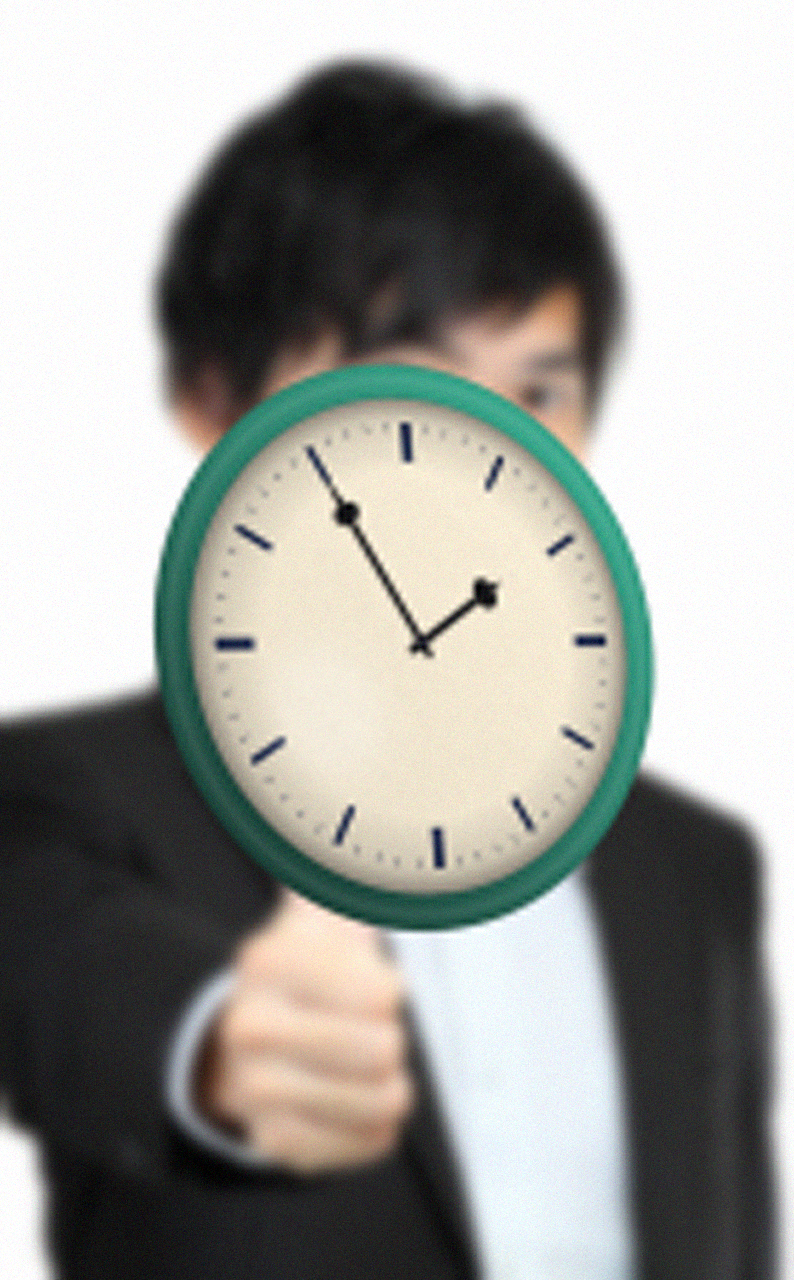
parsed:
**1:55**
